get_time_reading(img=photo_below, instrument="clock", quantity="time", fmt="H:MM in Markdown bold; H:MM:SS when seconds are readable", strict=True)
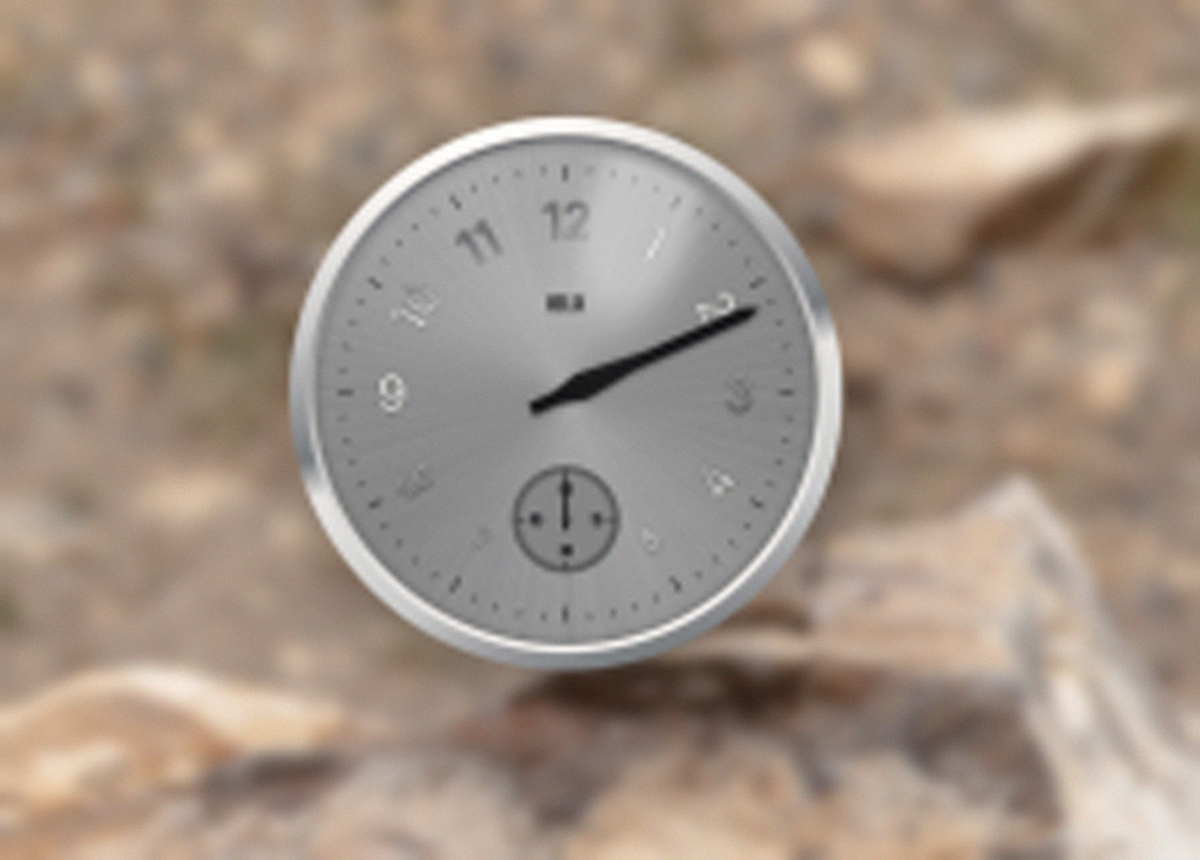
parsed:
**2:11**
